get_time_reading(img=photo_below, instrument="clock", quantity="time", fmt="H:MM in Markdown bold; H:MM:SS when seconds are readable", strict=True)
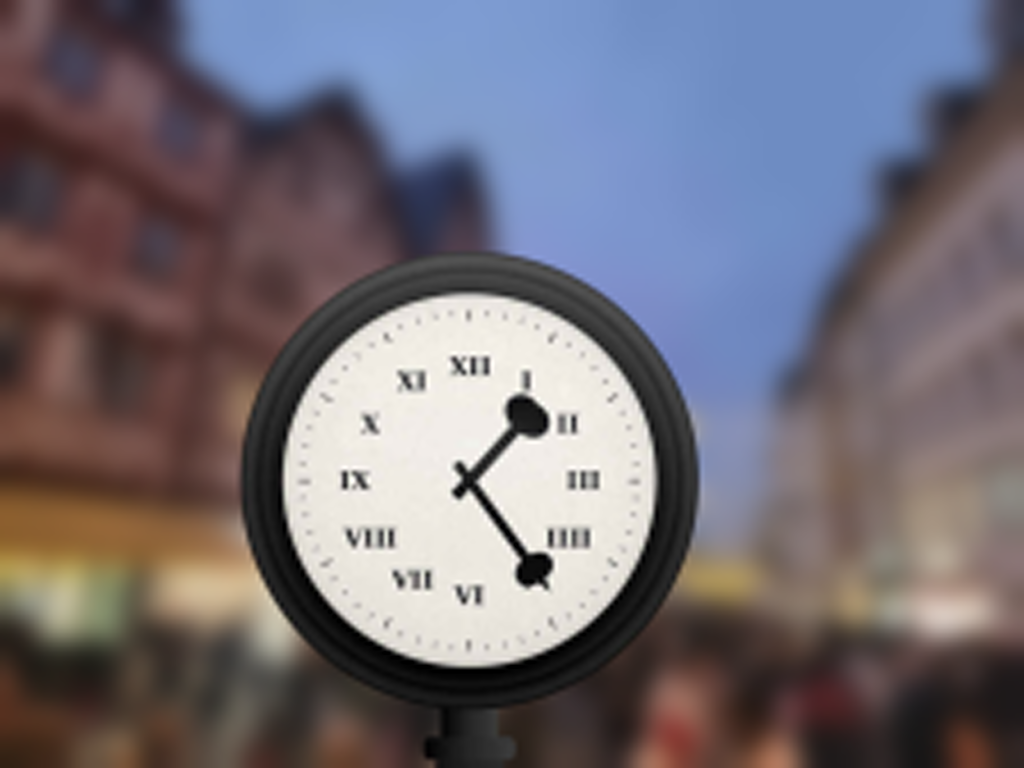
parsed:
**1:24**
